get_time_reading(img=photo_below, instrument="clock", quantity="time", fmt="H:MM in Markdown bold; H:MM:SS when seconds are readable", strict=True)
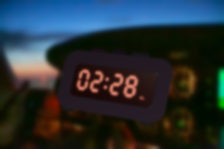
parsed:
**2:28**
